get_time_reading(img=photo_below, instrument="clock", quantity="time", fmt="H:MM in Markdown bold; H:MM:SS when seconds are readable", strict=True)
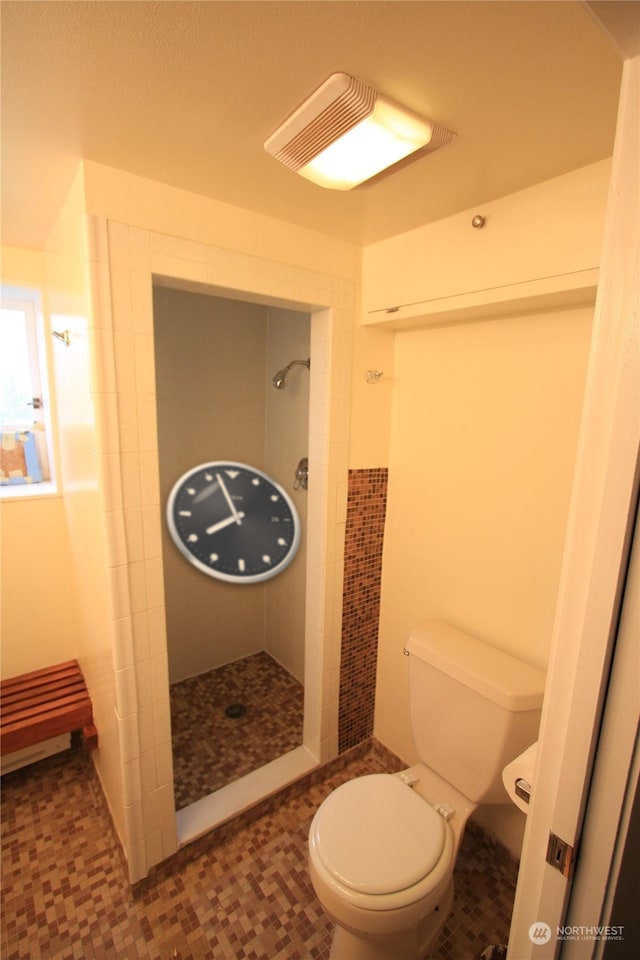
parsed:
**7:57**
